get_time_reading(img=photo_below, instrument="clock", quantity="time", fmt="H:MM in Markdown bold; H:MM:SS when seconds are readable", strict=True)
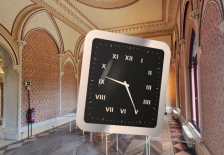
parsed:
**9:25**
